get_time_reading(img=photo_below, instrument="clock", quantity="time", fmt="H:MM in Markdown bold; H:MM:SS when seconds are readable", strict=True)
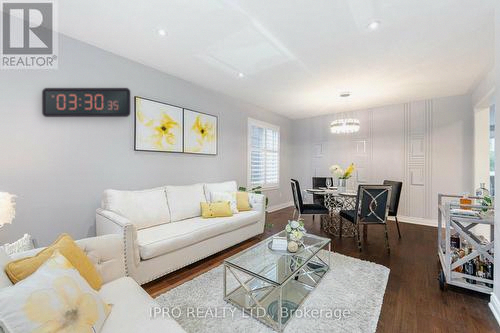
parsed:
**3:30**
